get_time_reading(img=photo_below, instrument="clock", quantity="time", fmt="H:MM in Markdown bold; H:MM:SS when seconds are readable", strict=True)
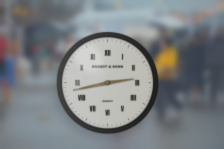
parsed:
**2:43**
